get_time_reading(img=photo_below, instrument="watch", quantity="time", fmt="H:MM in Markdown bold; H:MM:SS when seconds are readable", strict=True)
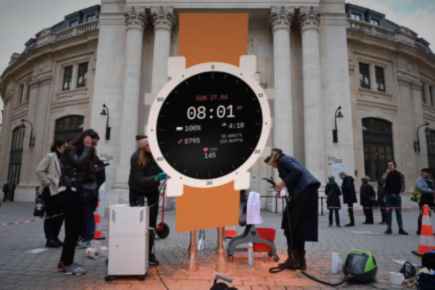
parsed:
**8:01**
